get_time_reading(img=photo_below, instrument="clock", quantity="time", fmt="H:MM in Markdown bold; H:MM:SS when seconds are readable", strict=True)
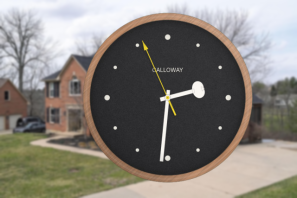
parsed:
**2:30:56**
